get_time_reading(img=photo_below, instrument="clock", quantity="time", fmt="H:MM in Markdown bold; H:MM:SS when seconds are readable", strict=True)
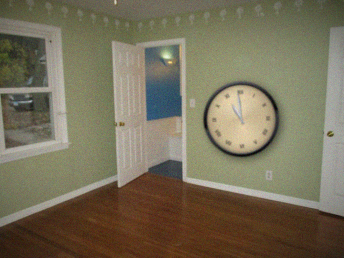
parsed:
**10:59**
